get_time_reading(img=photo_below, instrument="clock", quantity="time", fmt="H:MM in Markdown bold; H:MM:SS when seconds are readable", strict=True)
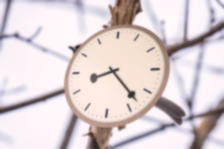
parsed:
**8:23**
